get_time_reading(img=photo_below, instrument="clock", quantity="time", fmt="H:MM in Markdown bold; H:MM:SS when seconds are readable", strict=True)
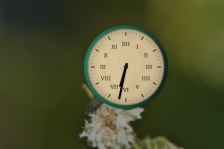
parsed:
**6:32**
